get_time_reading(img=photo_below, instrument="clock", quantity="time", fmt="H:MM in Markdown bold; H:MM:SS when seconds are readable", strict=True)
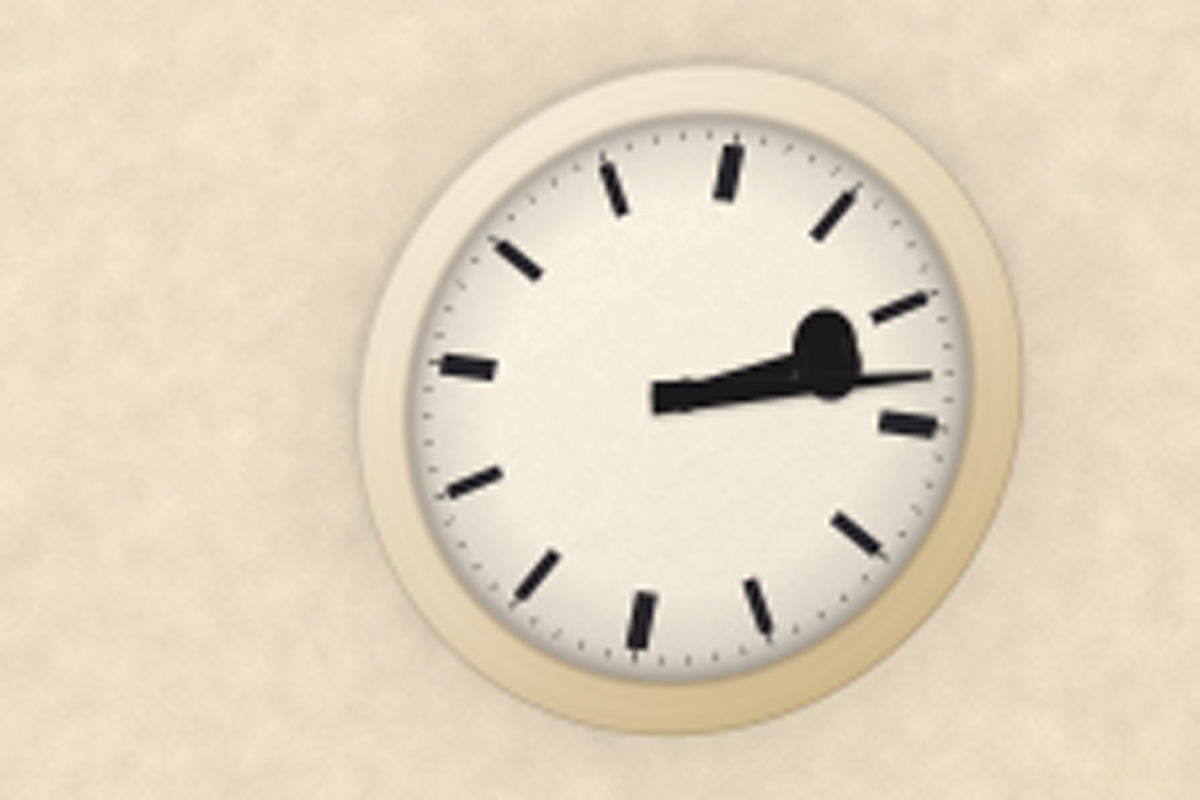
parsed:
**2:13**
